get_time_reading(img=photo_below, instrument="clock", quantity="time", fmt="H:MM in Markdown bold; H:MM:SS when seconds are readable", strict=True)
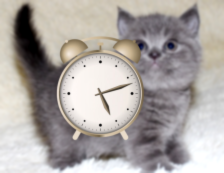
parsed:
**5:12**
